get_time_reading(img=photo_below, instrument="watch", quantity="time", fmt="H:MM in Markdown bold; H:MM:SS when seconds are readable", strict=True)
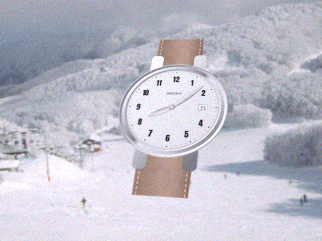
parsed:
**8:08**
